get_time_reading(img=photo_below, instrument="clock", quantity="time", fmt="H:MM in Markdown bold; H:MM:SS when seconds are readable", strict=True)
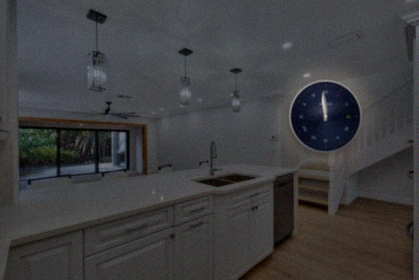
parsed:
**11:59**
